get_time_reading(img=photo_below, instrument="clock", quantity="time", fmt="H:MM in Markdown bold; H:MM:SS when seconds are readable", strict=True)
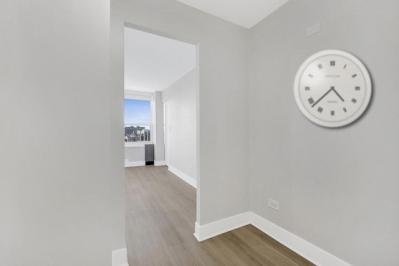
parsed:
**4:38**
